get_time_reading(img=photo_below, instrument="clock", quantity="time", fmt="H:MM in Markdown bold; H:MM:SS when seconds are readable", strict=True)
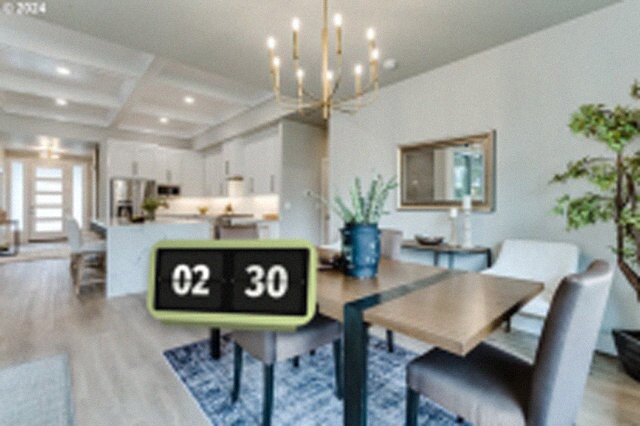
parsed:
**2:30**
